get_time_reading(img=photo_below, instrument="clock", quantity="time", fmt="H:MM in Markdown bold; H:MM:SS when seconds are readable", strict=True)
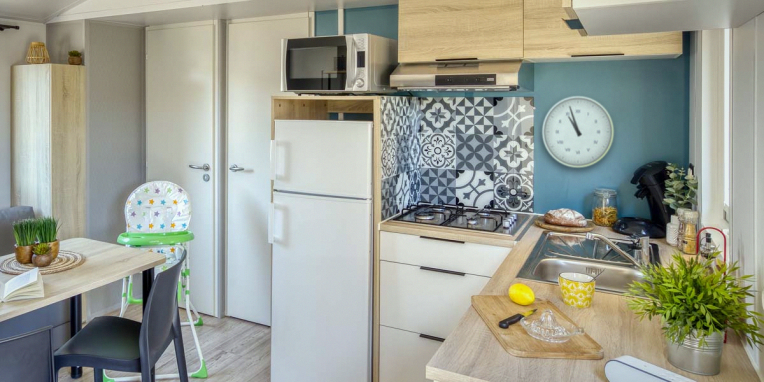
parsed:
**10:57**
